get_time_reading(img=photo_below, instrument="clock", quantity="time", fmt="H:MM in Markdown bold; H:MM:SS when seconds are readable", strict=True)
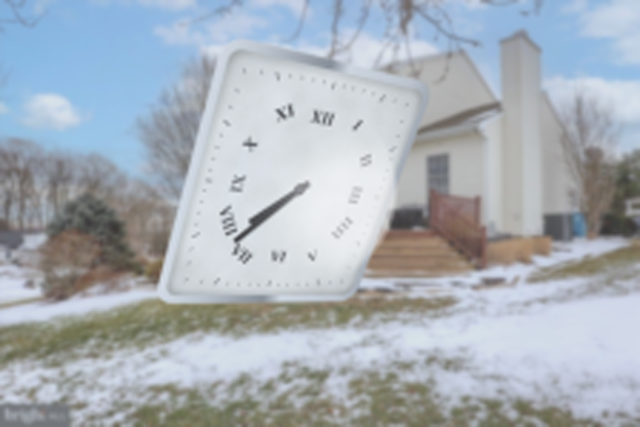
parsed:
**7:37**
